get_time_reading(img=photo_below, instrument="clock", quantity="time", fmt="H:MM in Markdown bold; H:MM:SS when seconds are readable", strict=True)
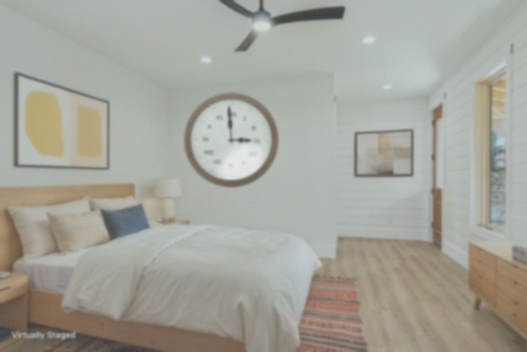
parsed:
**2:59**
